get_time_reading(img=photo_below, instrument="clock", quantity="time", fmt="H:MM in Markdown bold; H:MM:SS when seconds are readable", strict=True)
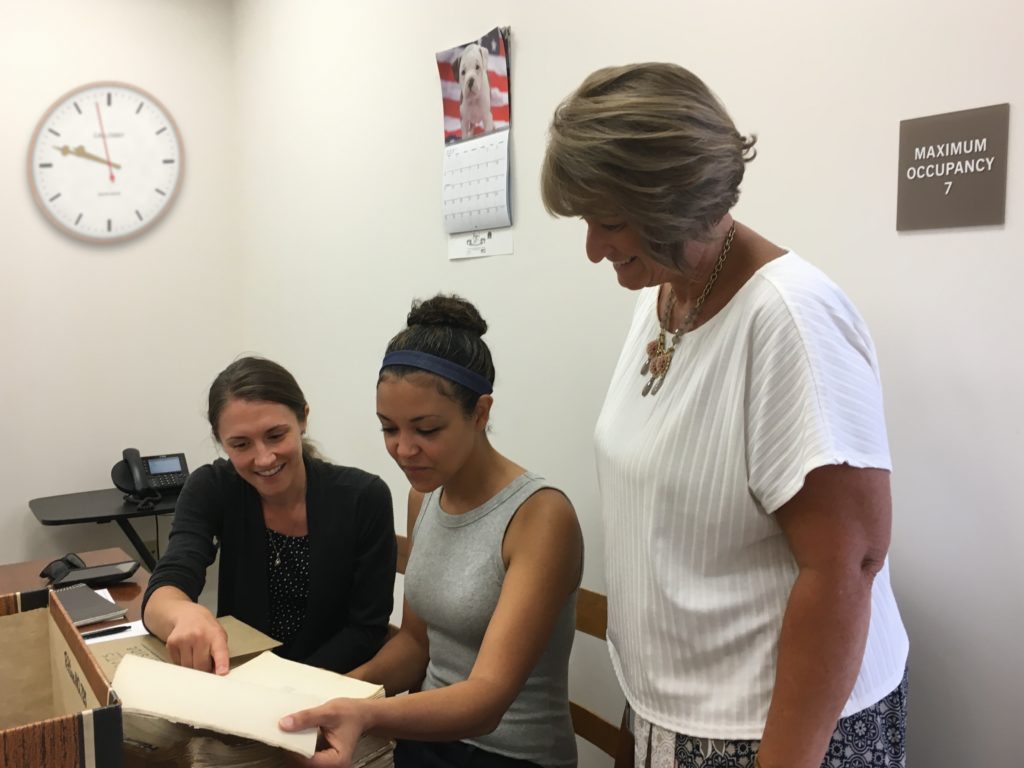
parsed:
**9:47:58**
